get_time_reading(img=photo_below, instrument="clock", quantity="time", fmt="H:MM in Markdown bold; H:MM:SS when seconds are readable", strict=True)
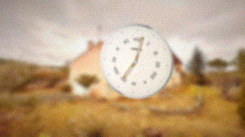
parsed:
**7:02**
